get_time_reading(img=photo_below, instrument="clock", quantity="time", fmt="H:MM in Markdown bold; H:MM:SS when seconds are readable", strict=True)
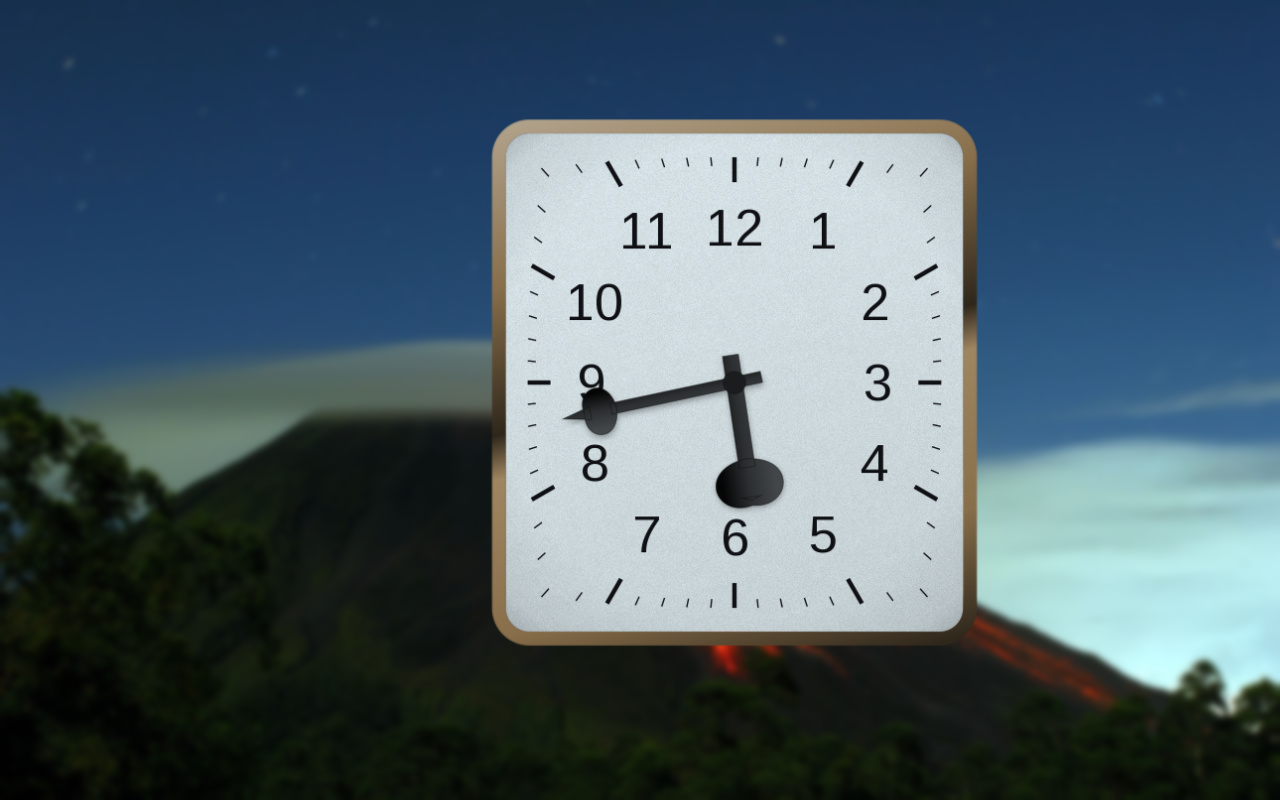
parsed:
**5:43**
